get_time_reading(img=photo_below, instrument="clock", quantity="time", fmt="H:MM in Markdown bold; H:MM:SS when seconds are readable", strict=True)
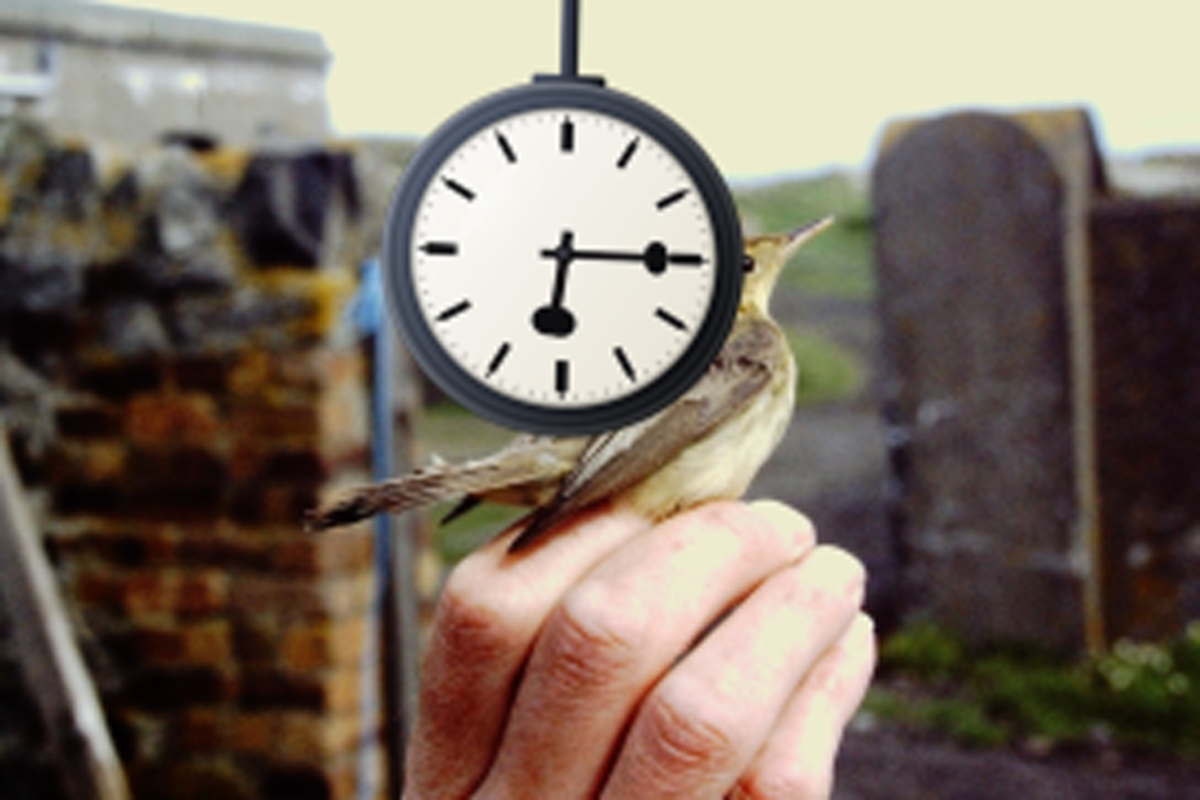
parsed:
**6:15**
